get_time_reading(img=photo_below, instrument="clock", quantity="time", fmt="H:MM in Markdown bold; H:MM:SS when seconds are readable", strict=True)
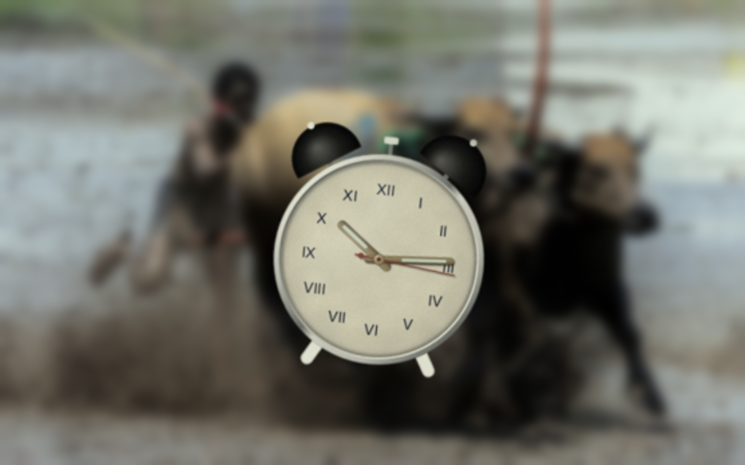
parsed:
**10:14:16**
